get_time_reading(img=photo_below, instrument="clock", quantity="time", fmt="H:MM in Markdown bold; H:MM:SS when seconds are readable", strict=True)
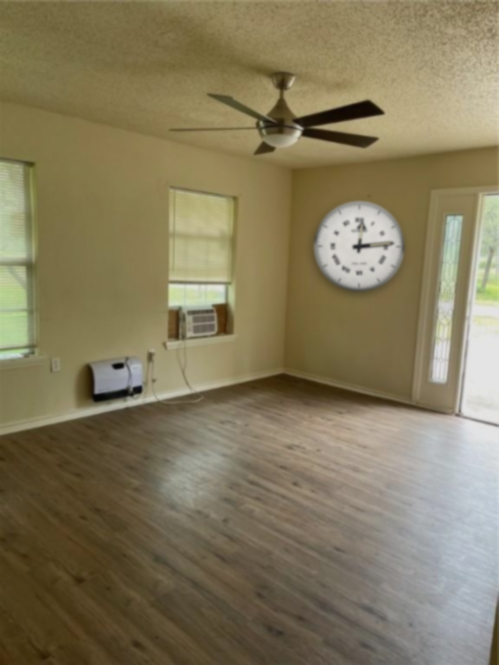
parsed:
**12:14**
